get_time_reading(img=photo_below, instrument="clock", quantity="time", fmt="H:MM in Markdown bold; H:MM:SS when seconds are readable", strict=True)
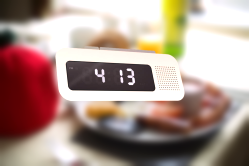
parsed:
**4:13**
